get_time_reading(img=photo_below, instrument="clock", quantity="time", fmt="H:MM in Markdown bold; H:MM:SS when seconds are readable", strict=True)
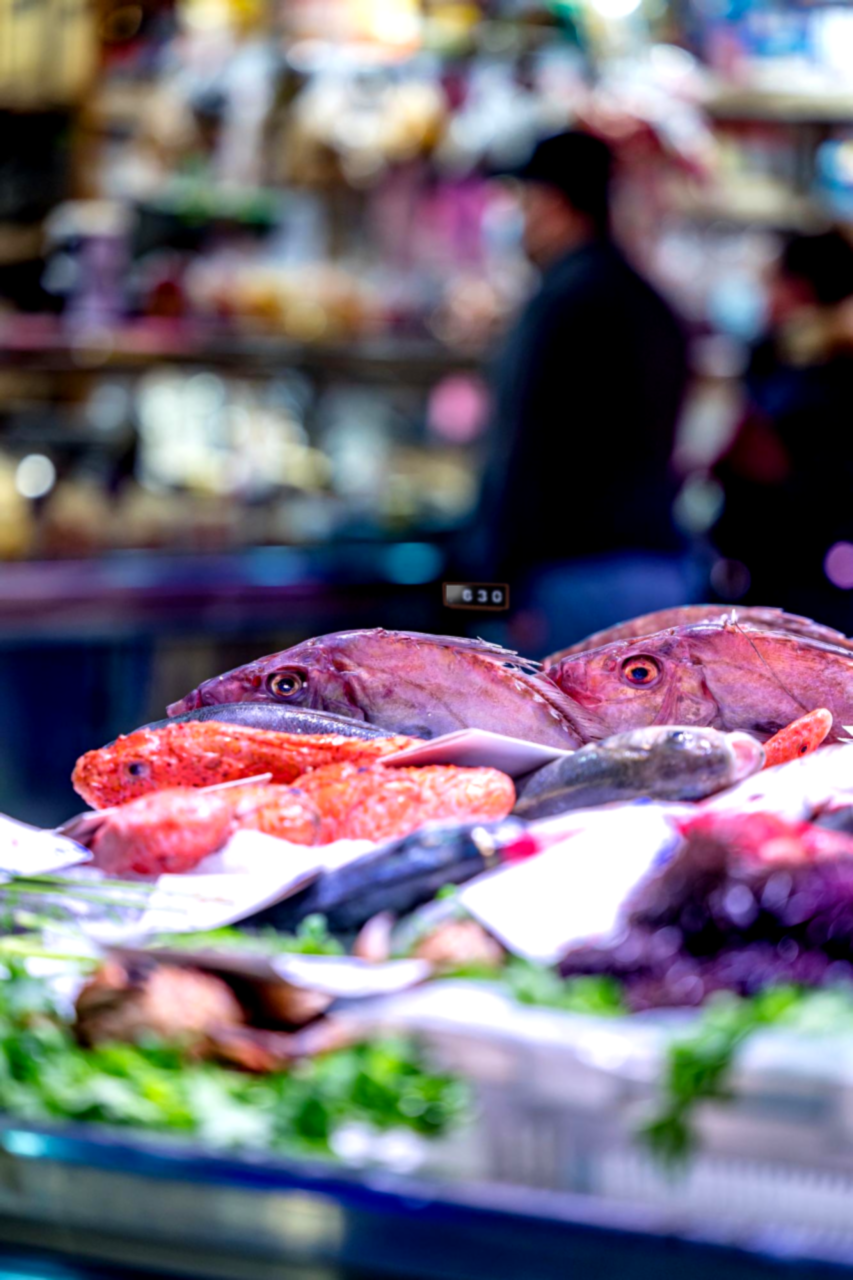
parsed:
**6:30**
